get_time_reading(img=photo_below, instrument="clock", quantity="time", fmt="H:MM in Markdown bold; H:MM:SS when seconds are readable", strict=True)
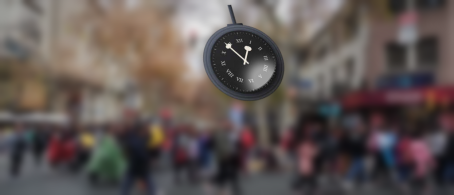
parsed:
**12:54**
